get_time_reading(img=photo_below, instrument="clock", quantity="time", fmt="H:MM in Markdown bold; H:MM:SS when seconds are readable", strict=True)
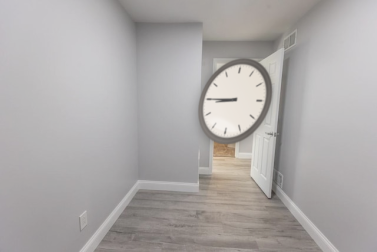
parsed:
**8:45**
